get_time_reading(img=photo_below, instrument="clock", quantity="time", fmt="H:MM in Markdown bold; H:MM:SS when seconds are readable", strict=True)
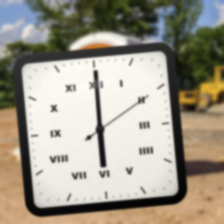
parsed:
**6:00:10**
